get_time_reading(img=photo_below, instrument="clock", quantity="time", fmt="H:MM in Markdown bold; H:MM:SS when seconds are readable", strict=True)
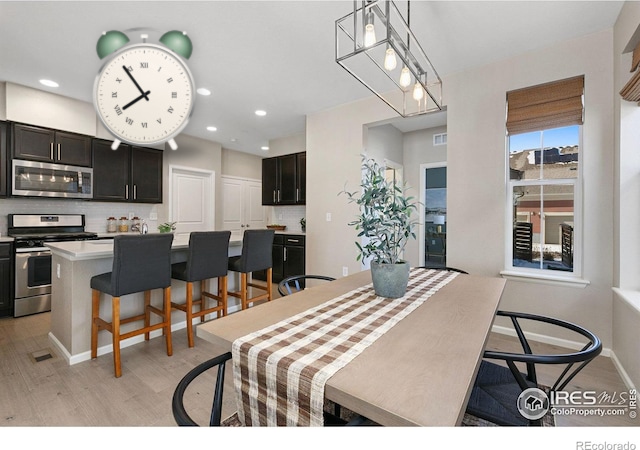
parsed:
**7:54**
